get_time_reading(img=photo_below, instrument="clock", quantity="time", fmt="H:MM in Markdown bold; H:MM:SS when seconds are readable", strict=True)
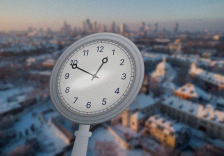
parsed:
**12:49**
